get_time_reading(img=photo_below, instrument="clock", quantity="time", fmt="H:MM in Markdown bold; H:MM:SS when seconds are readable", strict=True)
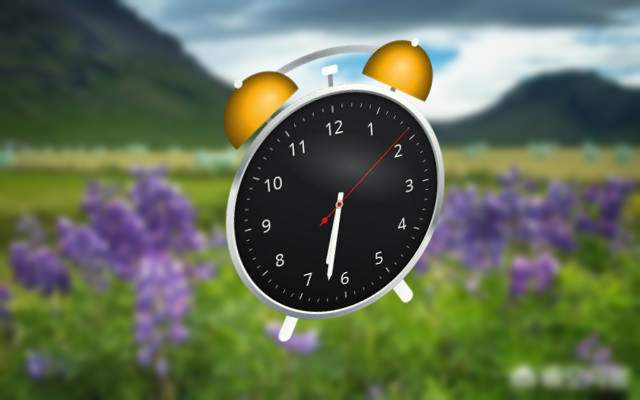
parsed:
**6:32:09**
